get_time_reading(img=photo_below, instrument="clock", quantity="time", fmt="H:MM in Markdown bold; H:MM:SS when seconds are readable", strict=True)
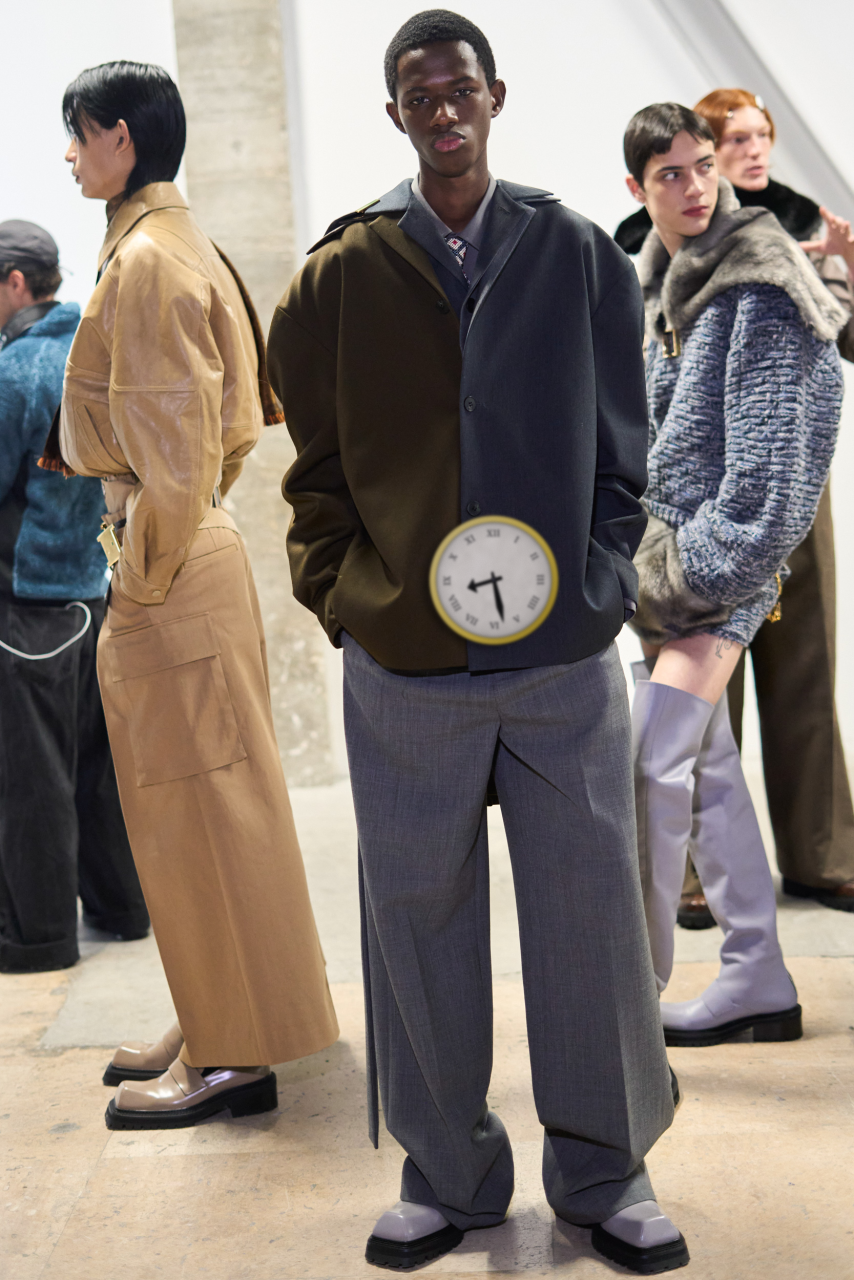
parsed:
**8:28**
